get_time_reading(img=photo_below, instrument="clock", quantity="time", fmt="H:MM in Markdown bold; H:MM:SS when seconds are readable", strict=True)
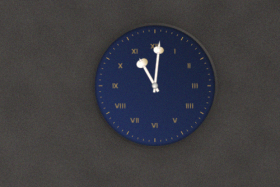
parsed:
**11:01**
